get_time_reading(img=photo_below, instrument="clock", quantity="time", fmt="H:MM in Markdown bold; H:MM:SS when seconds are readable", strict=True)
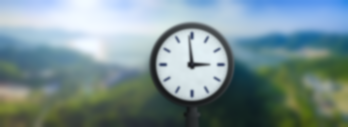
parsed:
**2:59**
